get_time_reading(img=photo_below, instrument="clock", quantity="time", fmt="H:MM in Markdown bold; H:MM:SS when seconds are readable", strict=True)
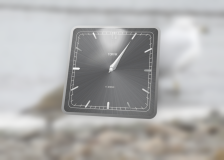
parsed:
**1:05**
